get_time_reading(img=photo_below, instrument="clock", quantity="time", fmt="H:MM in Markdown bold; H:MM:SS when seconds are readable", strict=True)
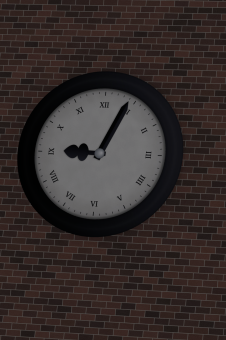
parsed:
**9:04**
